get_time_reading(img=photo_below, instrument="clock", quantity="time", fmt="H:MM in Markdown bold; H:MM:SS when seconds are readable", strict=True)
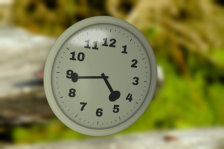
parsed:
**4:44**
